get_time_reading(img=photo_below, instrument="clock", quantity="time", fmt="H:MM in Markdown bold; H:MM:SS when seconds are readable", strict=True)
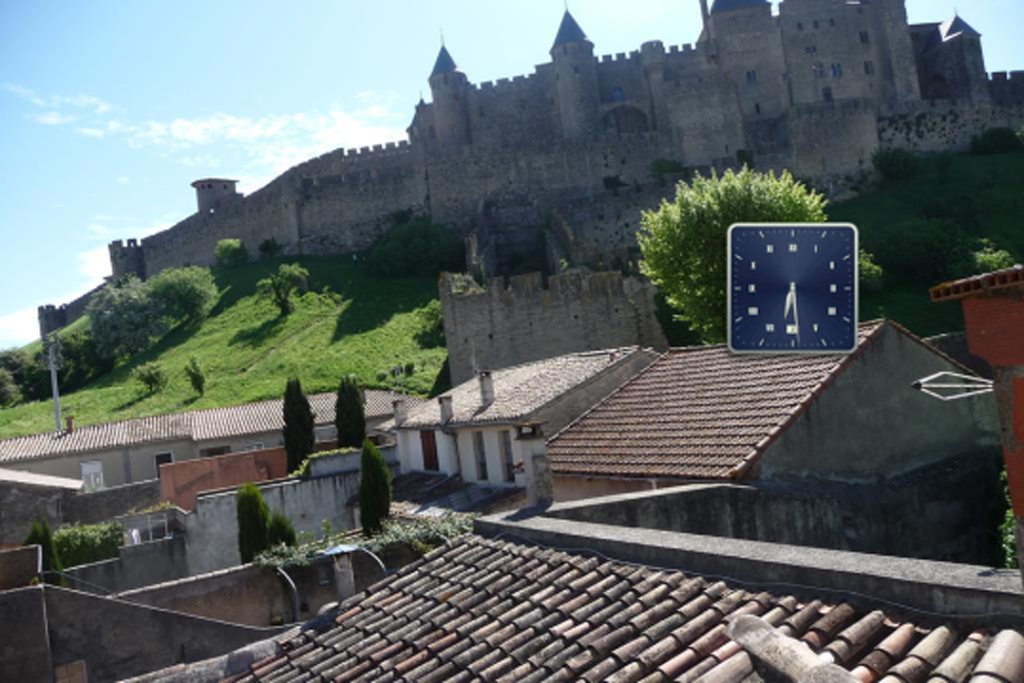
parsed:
**6:29**
